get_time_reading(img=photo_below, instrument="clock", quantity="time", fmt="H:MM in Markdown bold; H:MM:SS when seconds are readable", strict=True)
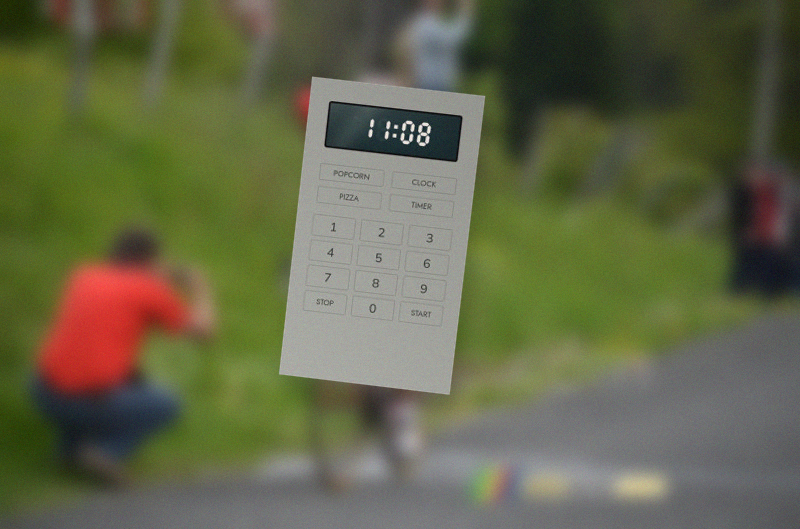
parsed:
**11:08**
